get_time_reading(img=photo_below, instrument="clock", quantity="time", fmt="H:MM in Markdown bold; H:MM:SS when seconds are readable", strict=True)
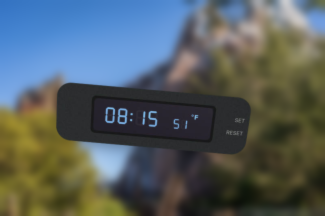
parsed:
**8:15**
